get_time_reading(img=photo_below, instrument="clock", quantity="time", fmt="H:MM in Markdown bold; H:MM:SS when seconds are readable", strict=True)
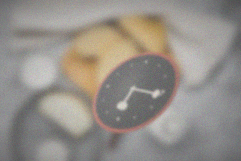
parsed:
**6:16**
